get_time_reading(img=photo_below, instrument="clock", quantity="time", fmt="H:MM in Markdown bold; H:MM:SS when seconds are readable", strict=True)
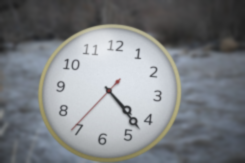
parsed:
**4:22:36**
